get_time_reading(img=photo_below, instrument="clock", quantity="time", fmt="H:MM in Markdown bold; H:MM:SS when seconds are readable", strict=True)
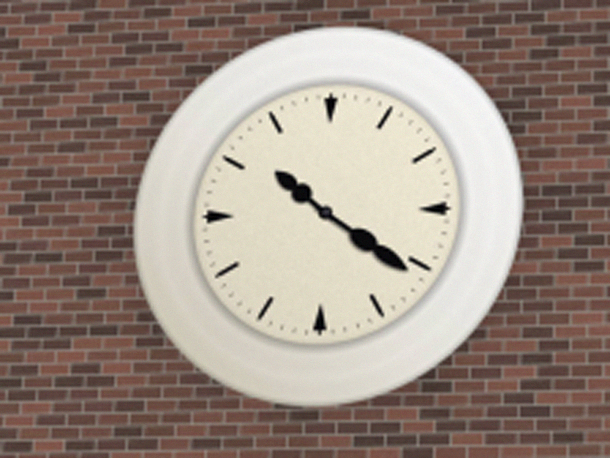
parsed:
**10:21**
